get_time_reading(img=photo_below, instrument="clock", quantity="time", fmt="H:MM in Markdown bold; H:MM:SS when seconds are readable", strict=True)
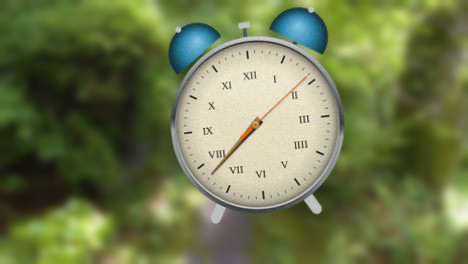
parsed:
**7:38:09**
